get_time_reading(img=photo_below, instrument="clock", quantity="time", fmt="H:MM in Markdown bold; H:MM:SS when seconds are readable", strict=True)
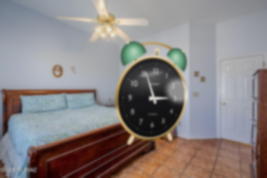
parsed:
**2:56**
